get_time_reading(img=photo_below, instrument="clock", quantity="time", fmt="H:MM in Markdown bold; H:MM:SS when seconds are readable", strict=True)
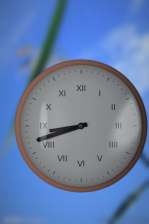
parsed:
**8:42**
